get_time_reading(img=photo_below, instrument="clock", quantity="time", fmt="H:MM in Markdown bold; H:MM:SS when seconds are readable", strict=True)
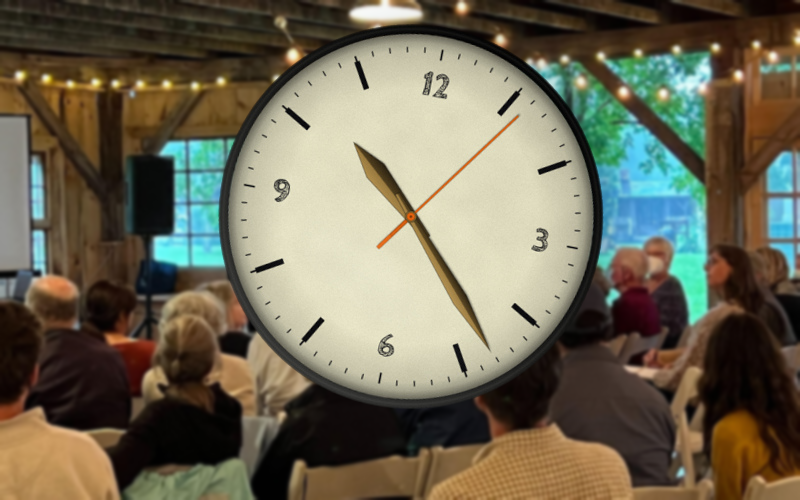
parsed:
**10:23:06**
